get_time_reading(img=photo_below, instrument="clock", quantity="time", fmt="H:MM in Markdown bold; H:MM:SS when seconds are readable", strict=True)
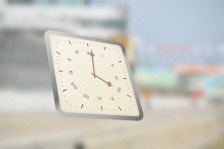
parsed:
**4:01**
